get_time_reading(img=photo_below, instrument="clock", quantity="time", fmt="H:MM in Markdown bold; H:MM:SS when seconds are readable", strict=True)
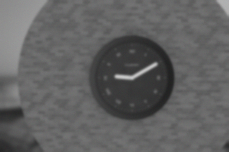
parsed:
**9:10**
